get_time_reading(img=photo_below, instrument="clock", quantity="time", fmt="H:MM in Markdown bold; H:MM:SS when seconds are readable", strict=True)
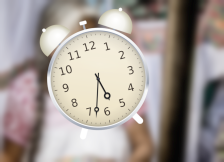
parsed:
**5:33**
